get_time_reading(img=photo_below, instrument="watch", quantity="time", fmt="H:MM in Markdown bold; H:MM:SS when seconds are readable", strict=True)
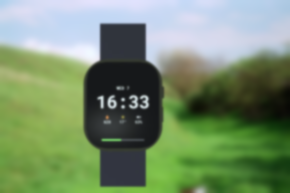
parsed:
**16:33**
